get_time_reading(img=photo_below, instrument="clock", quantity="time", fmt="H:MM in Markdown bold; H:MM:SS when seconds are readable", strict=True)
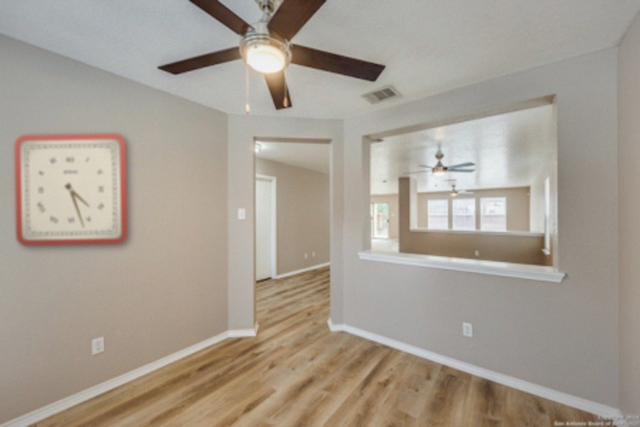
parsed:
**4:27**
